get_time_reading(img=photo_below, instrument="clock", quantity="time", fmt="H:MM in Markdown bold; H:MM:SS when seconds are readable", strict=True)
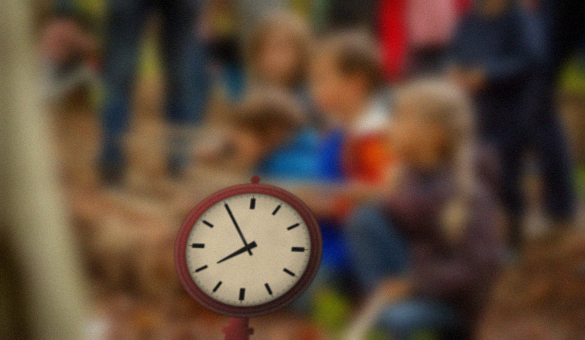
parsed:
**7:55**
